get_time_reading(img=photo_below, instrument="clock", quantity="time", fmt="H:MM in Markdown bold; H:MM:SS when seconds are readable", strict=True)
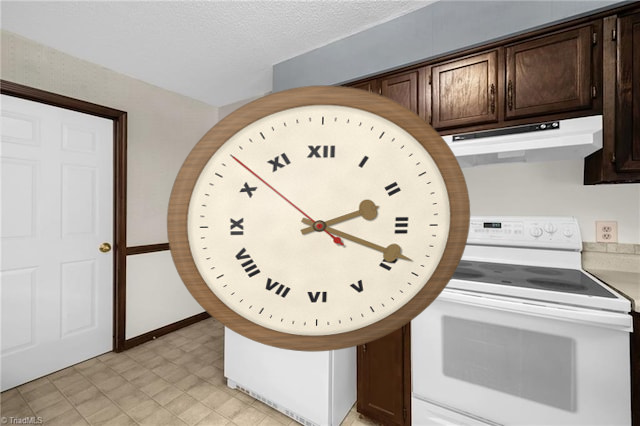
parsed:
**2:18:52**
